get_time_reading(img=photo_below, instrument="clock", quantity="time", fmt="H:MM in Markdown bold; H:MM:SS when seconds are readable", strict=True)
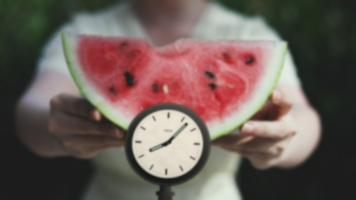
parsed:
**8:07**
